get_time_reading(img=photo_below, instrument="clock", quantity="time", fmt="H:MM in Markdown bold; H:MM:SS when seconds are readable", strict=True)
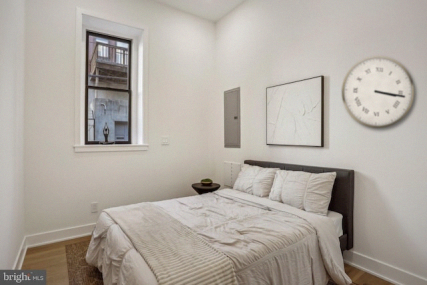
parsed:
**3:16**
